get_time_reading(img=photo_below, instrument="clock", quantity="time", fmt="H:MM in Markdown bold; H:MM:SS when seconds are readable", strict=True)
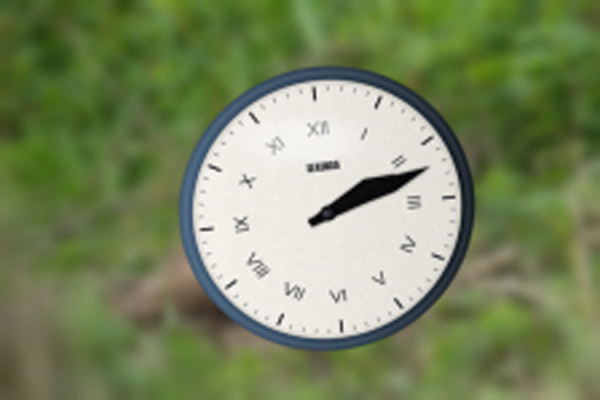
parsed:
**2:12**
